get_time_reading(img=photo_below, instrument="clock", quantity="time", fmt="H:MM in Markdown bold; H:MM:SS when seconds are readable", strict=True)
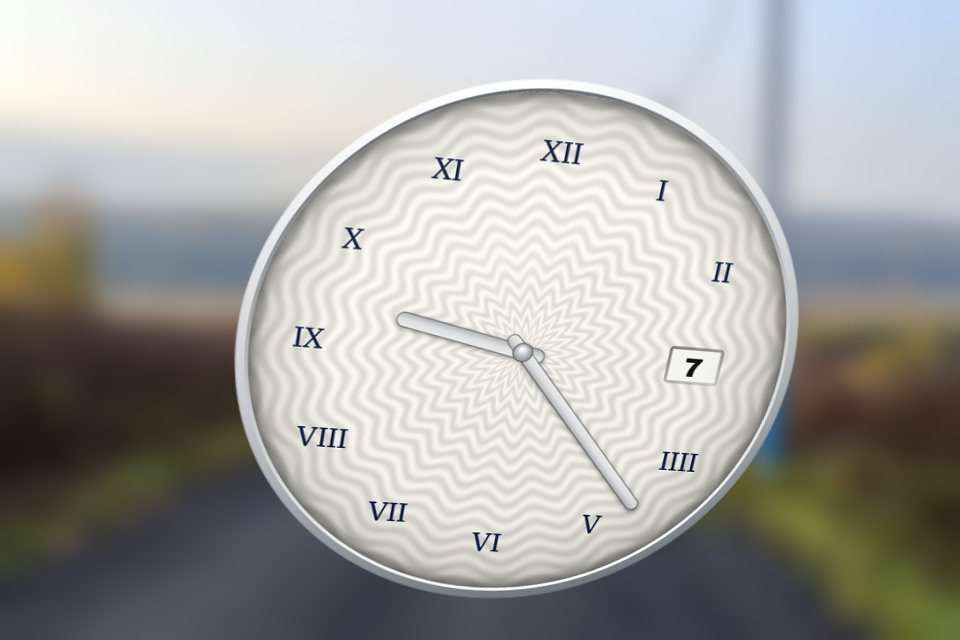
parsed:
**9:23**
